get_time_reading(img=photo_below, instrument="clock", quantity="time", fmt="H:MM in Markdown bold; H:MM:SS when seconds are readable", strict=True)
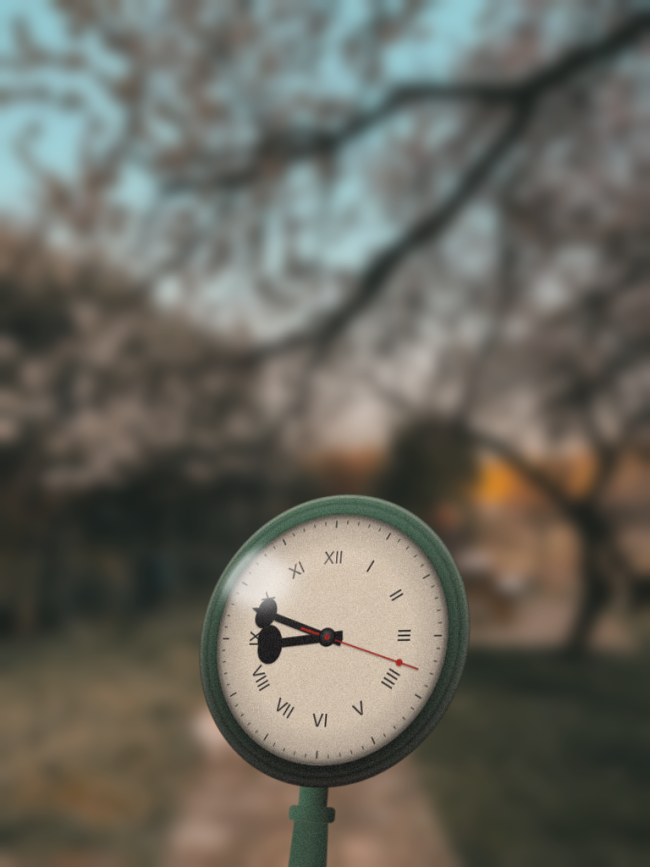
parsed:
**8:48:18**
